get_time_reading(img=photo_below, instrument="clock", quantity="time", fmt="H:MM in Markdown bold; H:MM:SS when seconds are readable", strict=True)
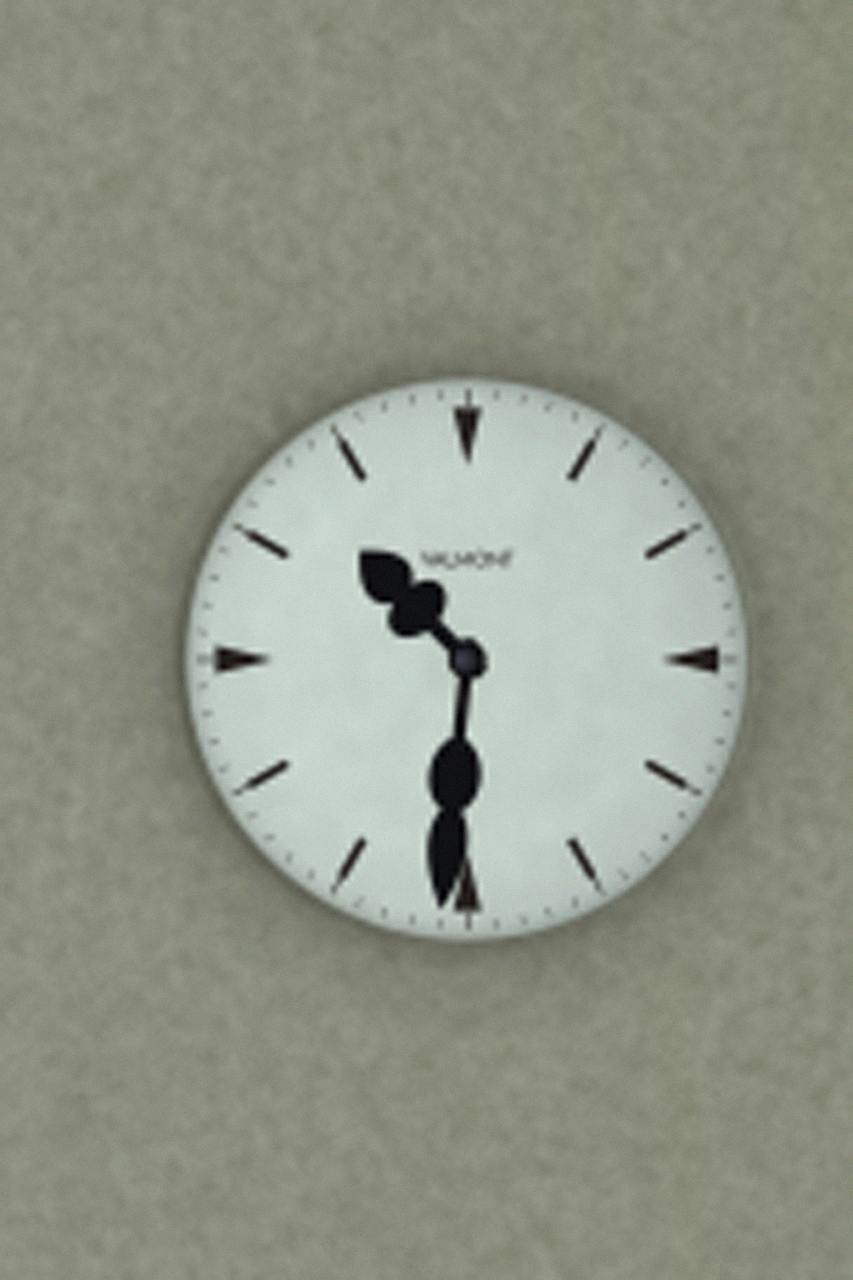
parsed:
**10:31**
